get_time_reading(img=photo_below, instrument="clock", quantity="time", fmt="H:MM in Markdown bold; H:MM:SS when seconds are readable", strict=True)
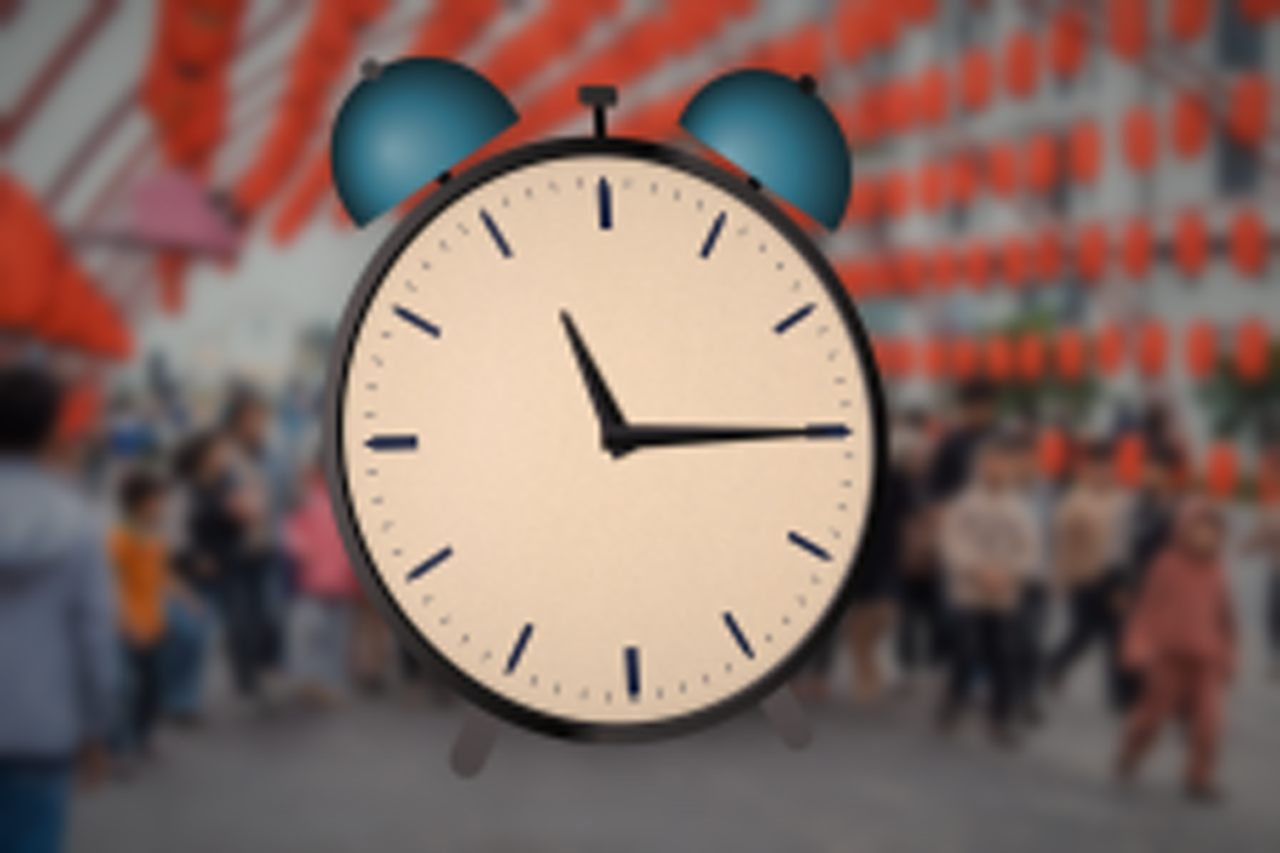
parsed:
**11:15**
